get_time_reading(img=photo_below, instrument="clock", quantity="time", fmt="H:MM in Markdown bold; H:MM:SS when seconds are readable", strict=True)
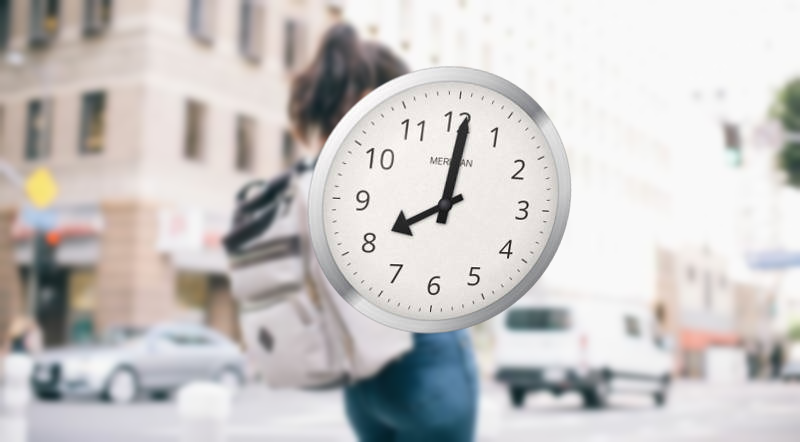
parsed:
**8:01**
